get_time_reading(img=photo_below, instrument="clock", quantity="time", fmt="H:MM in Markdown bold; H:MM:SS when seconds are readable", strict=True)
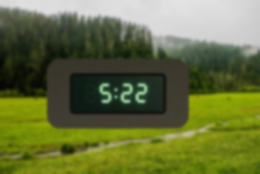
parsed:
**5:22**
